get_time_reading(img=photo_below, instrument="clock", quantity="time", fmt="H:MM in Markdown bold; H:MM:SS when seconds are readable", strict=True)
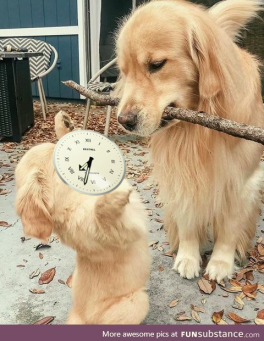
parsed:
**7:33**
